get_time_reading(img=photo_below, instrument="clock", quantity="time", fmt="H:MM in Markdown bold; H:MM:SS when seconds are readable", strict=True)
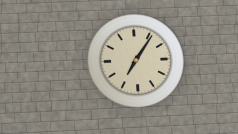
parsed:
**7:06**
